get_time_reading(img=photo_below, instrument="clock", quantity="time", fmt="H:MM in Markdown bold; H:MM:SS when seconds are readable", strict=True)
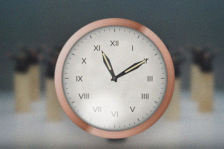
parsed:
**11:10**
